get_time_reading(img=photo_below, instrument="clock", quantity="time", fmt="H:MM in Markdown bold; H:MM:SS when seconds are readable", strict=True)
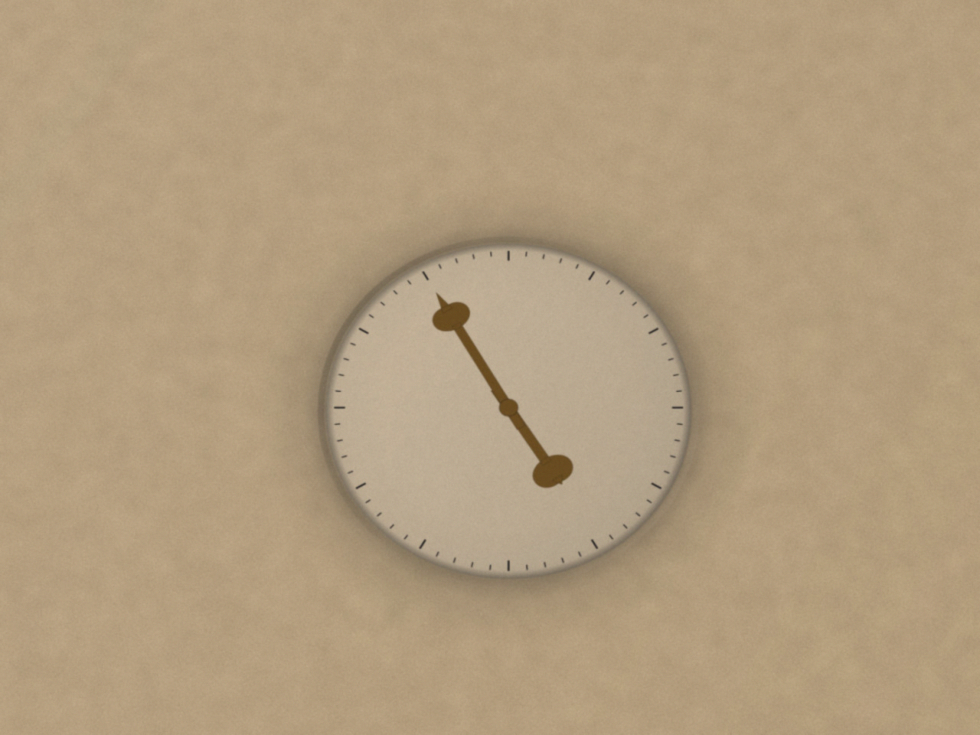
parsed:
**4:55**
